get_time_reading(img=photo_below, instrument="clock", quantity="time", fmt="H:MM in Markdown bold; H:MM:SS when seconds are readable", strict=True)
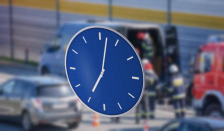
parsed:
**7:02**
